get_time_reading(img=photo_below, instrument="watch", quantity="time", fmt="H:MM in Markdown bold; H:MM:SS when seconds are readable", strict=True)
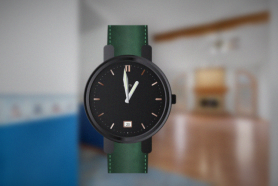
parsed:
**12:59**
